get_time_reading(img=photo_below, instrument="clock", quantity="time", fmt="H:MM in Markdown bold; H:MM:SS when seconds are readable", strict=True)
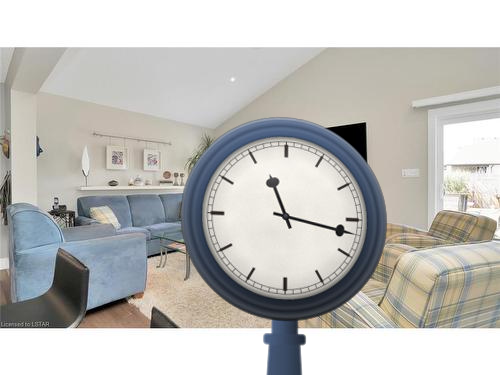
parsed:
**11:17**
